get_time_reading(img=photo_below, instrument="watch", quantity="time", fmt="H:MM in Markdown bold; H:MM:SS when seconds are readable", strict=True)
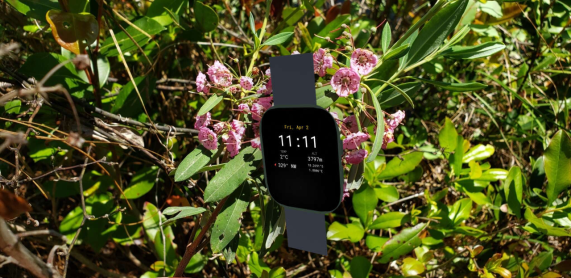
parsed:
**11:11**
